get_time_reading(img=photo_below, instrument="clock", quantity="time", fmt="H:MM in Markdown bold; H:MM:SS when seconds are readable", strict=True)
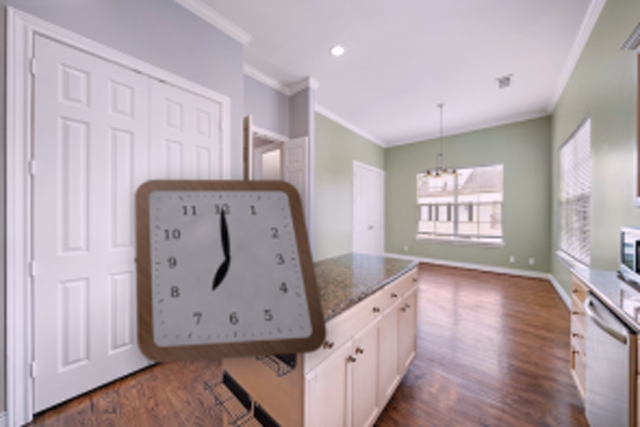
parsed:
**7:00**
